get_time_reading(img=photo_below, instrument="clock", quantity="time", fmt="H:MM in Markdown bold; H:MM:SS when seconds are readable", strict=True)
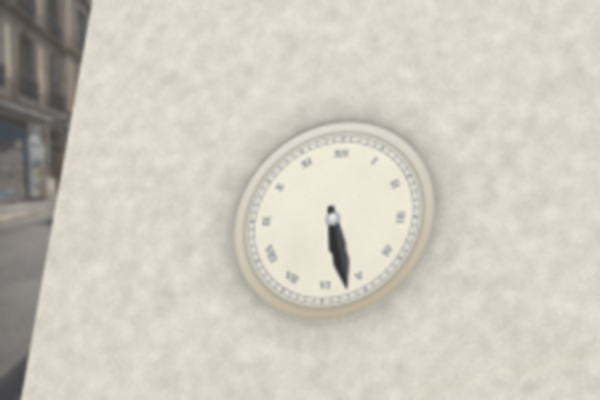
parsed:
**5:27**
